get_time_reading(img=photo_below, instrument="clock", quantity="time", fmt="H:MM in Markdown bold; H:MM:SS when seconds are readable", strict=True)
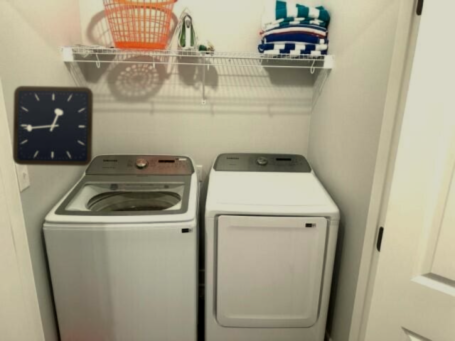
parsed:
**12:44**
